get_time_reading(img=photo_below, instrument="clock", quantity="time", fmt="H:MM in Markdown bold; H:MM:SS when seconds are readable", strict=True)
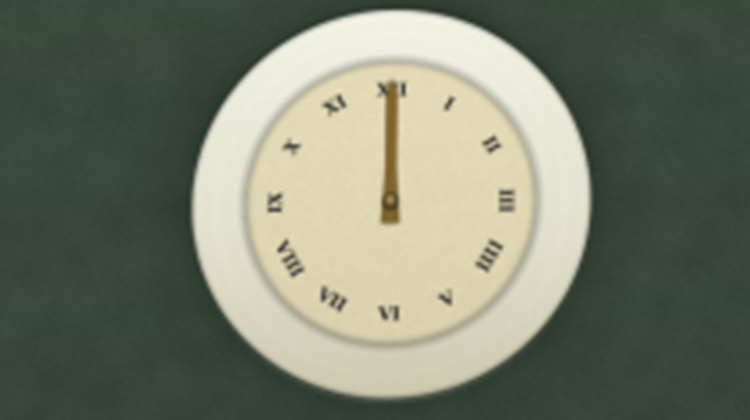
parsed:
**12:00**
